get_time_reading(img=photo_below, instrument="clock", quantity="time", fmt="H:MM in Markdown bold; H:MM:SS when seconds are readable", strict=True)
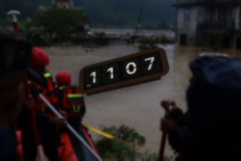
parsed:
**11:07**
